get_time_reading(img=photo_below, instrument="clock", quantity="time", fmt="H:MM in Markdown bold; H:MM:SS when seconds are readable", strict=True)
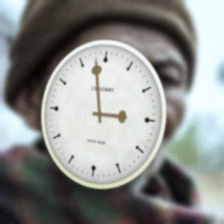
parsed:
**2:58**
